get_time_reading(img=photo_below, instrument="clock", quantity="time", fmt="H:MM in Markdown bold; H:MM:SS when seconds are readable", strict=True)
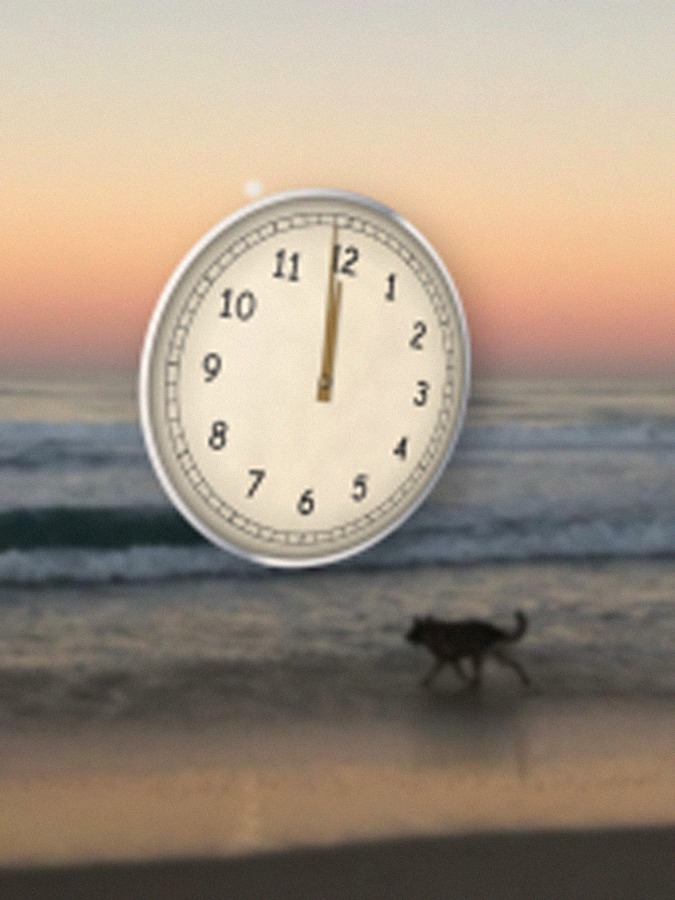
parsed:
**11:59**
